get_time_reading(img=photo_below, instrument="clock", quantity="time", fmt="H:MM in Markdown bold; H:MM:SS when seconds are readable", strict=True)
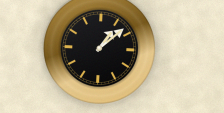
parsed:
**1:08**
